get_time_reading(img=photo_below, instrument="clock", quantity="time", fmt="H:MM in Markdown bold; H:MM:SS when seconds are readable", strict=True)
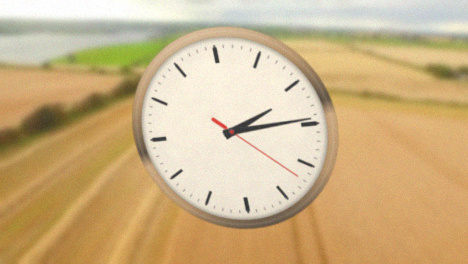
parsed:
**2:14:22**
